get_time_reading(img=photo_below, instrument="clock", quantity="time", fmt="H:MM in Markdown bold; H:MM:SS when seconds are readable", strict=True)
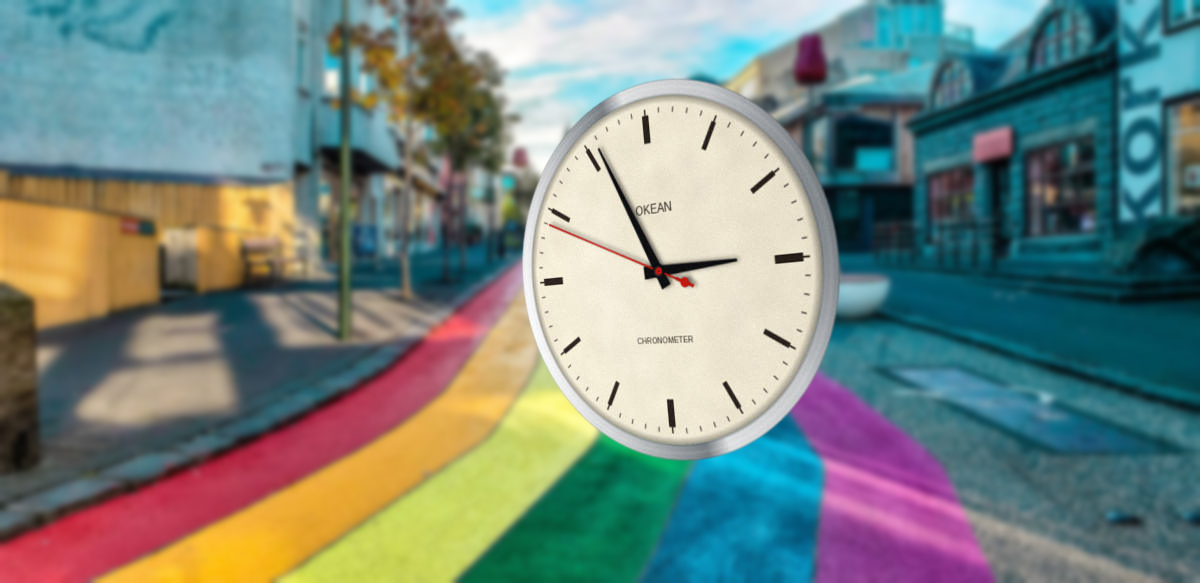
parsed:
**2:55:49**
